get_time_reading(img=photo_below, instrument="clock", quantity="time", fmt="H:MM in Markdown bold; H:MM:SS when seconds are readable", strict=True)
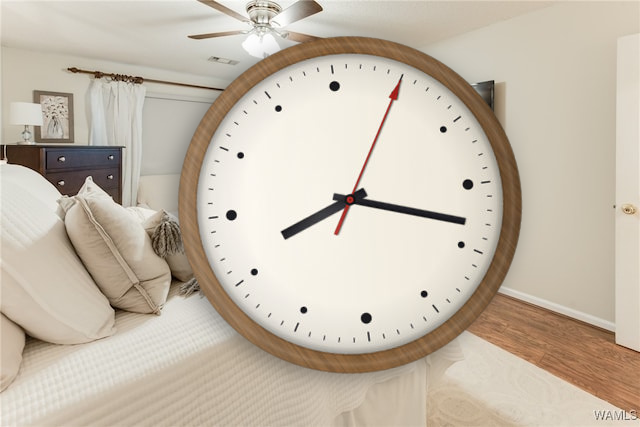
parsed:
**8:18:05**
